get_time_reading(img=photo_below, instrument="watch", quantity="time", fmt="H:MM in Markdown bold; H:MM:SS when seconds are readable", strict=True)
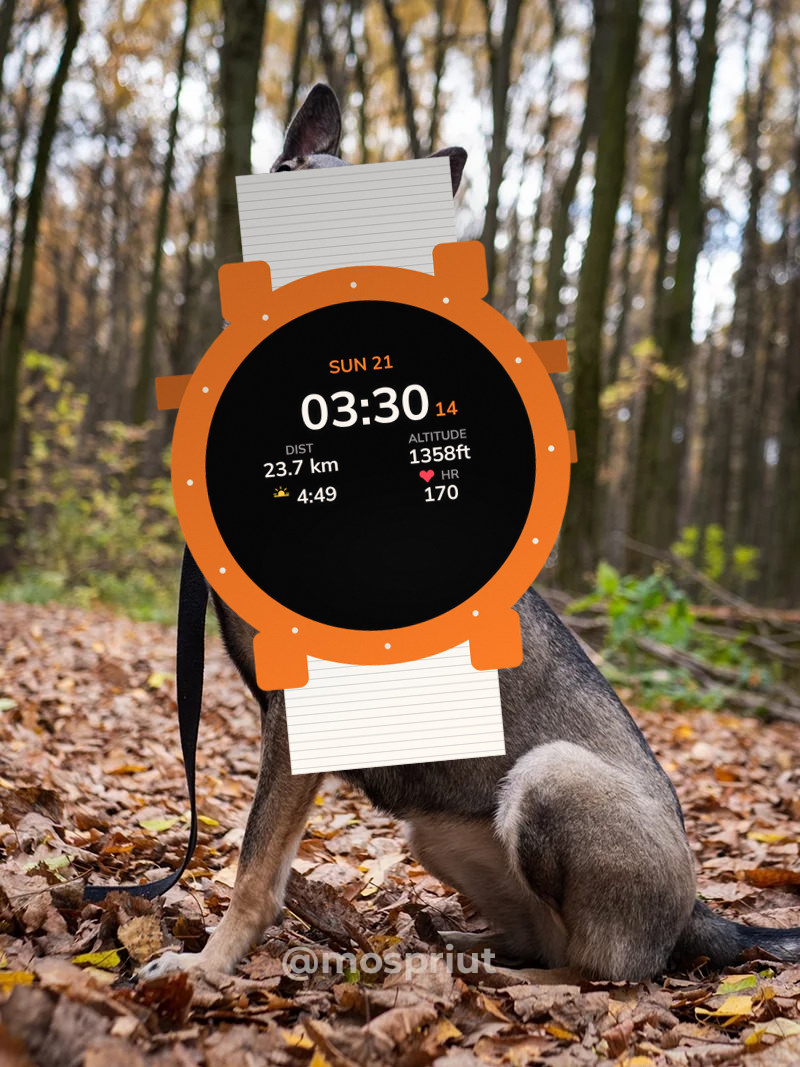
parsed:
**3:30:14**
